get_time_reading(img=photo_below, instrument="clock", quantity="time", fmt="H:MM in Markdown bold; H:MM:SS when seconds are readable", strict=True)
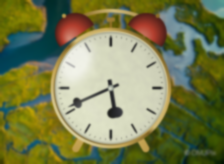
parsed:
**5:41**
